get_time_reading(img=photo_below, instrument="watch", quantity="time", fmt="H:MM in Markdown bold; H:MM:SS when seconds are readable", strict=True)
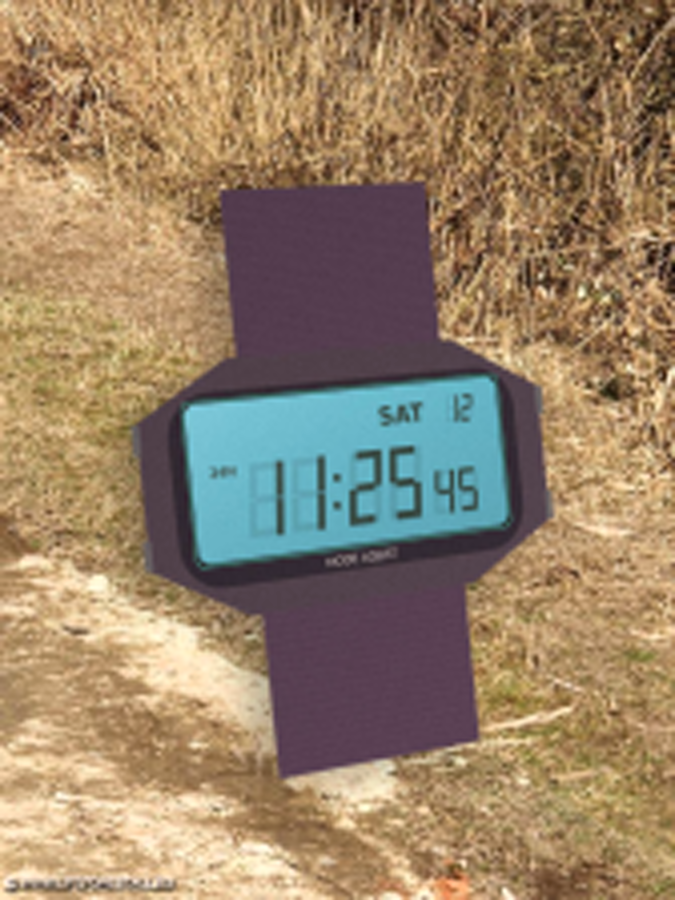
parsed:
**11:25:45**
